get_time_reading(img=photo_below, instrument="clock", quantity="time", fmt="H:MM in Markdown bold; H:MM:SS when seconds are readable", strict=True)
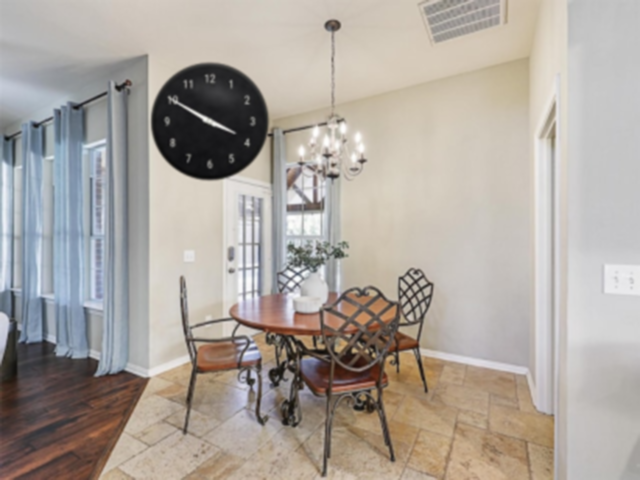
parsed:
**3:50**
